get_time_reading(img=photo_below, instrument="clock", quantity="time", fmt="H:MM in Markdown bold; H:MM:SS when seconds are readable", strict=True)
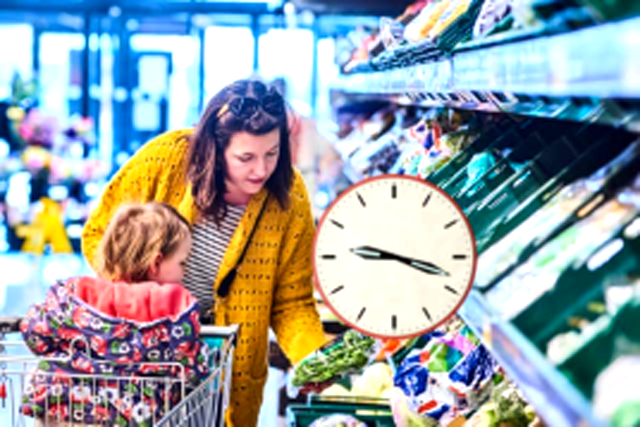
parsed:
**9:18**
